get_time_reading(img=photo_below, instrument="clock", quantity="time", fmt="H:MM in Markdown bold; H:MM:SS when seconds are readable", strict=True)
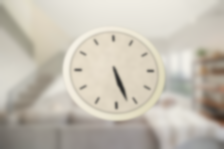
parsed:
**5:27**
